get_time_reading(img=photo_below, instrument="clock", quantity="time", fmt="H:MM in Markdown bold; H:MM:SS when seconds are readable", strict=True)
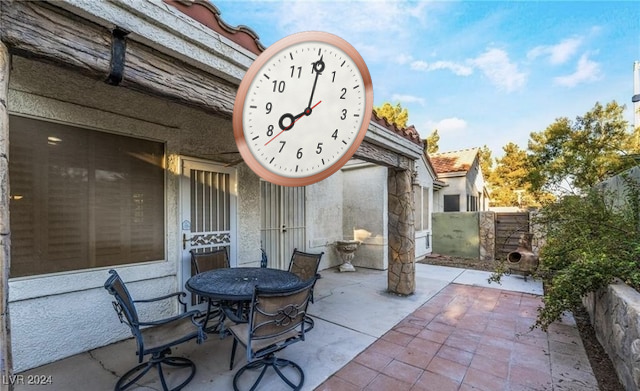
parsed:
**8:00:38**
